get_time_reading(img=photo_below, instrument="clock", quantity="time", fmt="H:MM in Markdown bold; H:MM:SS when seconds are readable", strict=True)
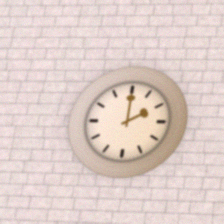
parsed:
**2:00**
